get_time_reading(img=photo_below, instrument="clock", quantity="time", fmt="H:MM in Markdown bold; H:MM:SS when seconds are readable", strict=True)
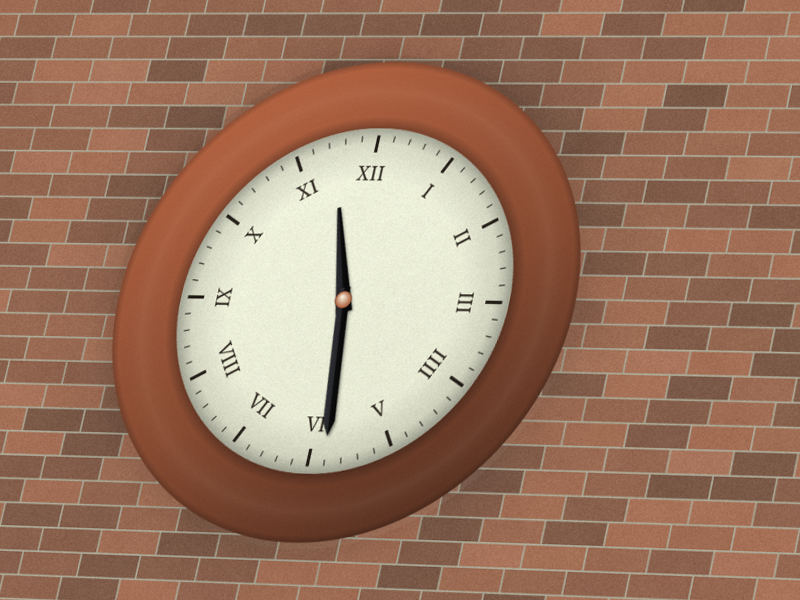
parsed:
**11:29**
